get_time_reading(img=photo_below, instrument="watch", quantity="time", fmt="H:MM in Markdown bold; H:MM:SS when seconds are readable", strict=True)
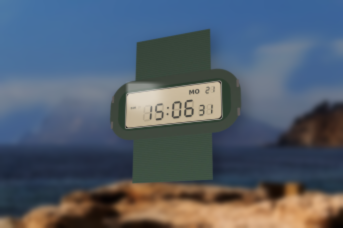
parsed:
**15:06:31**
